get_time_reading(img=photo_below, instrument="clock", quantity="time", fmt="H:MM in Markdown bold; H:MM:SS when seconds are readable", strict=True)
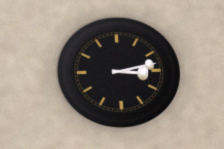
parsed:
**3:13**
